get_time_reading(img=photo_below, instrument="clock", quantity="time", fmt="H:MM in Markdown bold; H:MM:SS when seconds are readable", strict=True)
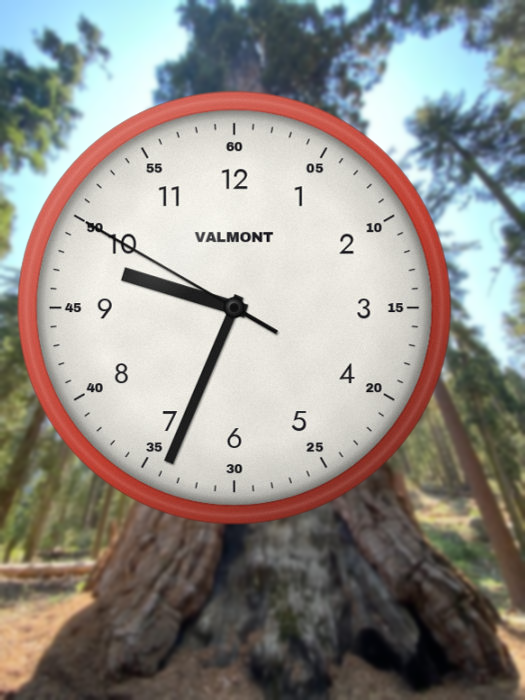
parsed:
**9:33:50**
